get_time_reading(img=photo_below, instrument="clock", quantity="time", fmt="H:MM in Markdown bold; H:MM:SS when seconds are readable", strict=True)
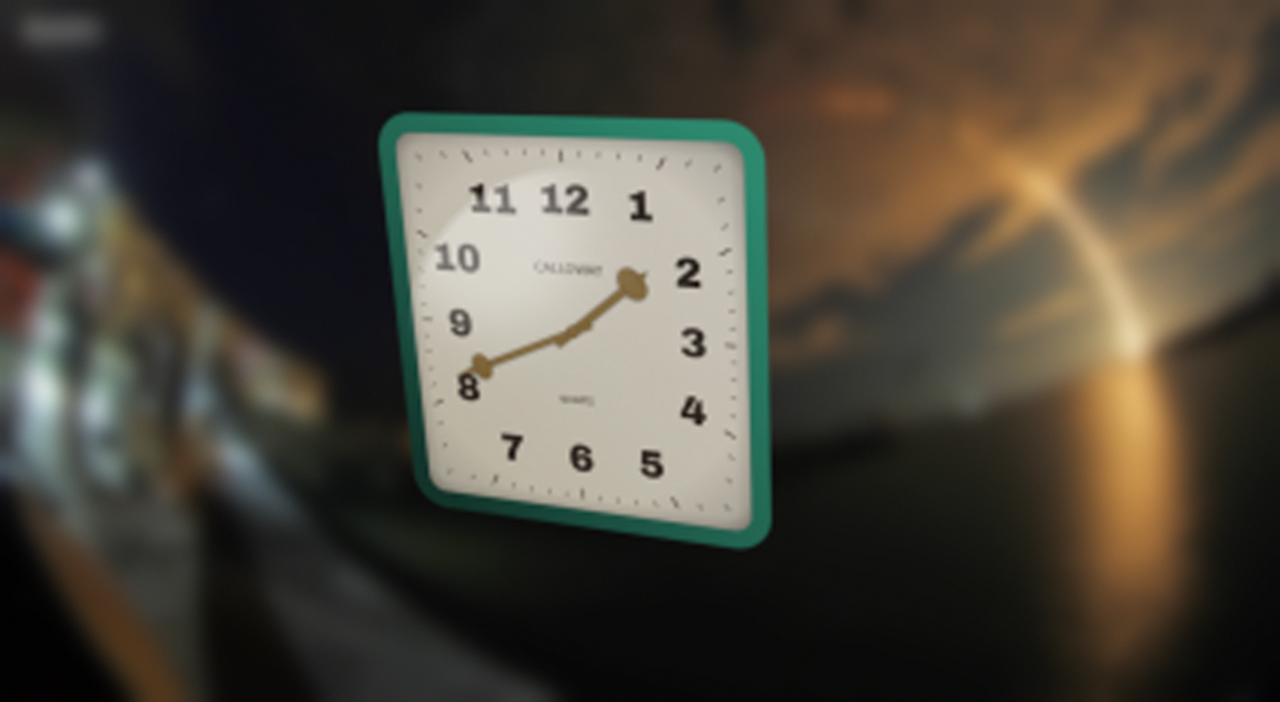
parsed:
**1:41**
